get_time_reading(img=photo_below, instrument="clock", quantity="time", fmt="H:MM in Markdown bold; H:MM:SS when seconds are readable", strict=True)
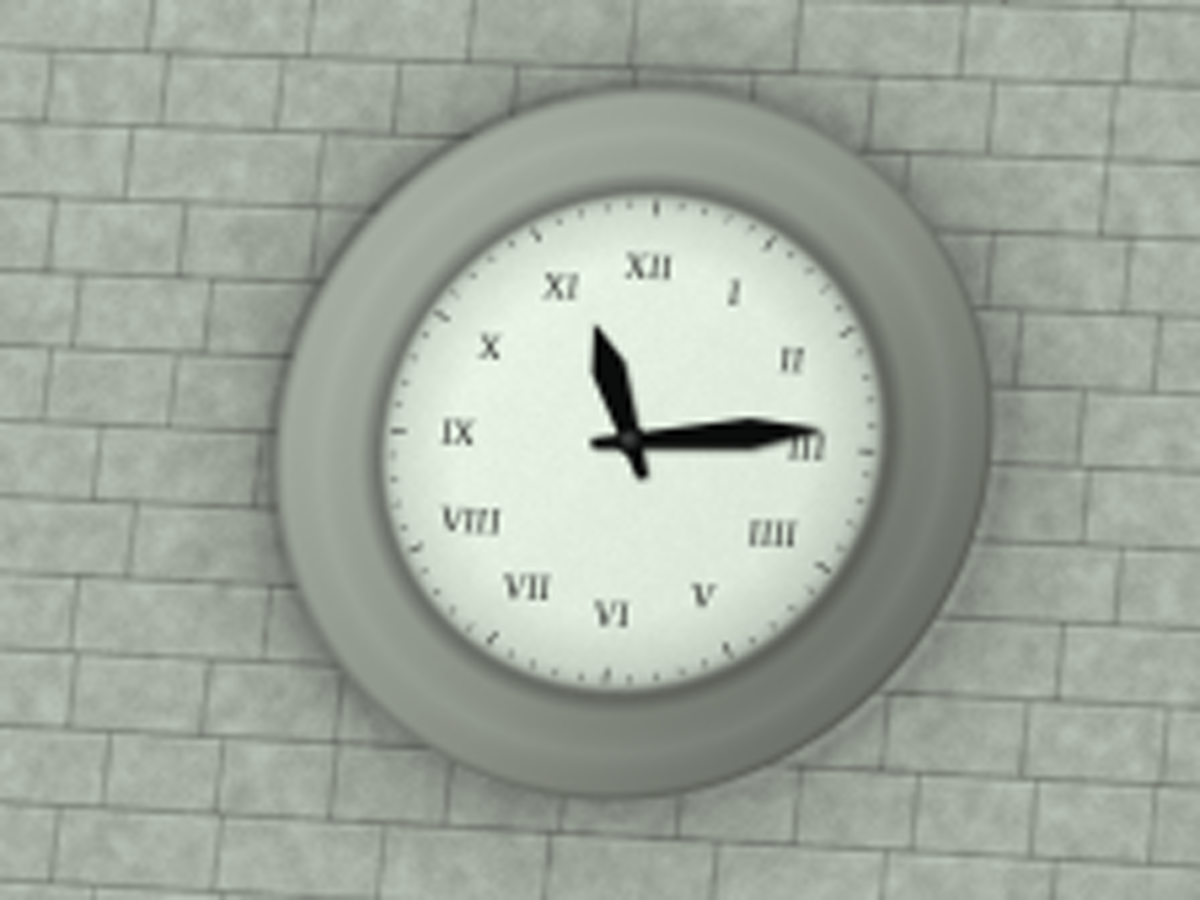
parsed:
**11:14**
